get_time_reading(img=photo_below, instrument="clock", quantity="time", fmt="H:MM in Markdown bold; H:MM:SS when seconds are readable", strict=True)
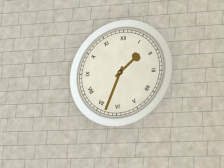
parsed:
**1:33**
